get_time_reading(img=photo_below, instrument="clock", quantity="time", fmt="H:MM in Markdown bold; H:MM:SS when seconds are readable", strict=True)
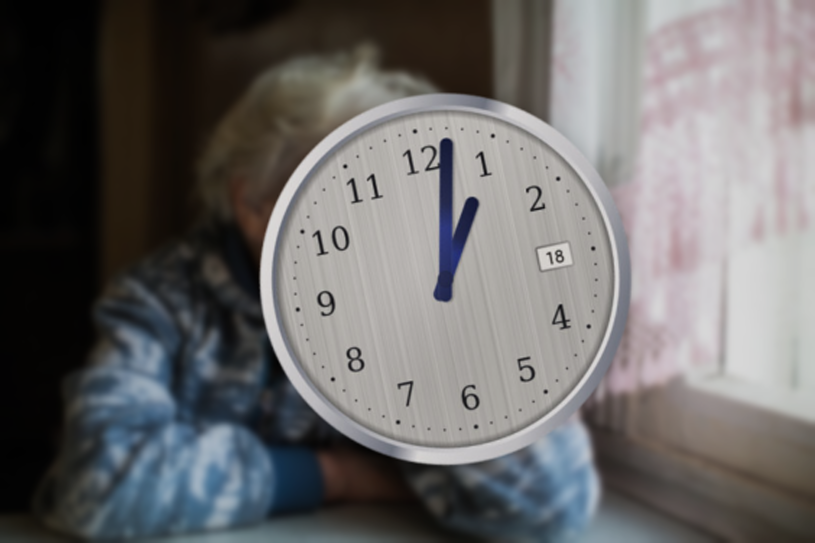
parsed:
**1:02**
